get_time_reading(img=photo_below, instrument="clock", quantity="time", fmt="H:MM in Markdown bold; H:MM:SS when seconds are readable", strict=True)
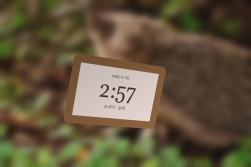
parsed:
**2:57**
